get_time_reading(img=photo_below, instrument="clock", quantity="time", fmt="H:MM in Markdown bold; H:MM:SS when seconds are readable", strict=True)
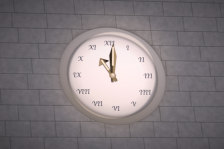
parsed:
**11:01**
